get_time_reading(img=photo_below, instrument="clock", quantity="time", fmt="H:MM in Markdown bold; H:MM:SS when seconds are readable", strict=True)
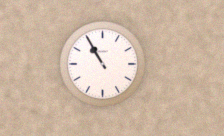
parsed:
**10:55**
